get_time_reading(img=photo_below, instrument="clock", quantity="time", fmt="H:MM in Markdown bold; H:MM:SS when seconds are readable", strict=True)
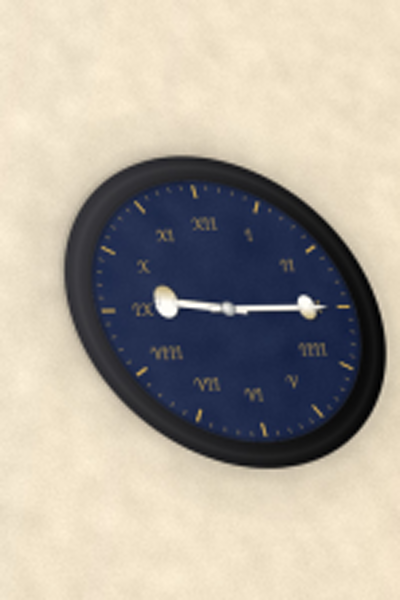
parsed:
**9:15**
